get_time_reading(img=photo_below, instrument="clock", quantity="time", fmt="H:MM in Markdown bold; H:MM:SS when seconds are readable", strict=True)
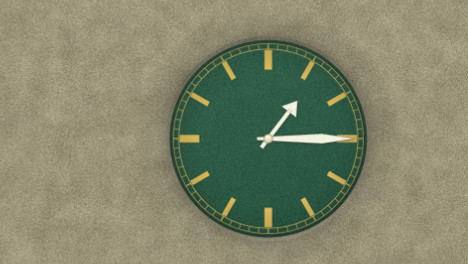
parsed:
**1:15**
